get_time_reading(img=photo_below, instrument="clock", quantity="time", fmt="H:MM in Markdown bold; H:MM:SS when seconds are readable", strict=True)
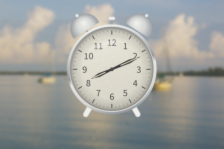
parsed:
**8:11**
